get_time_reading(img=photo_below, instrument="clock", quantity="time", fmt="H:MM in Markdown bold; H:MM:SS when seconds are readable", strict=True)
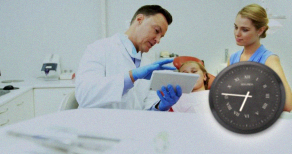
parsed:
**6:46**
